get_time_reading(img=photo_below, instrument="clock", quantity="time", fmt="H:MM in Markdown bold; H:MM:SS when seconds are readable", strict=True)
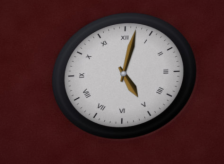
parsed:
**5:02**
